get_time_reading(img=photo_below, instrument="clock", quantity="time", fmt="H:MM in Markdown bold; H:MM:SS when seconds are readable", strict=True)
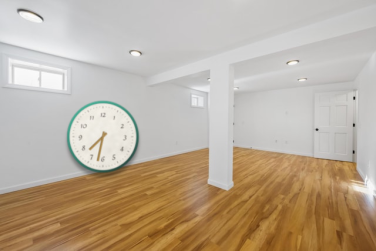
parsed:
**7:32**
